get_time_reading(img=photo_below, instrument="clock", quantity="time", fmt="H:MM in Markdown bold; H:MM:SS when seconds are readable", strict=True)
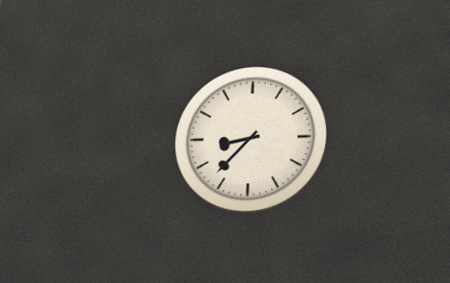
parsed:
**8:37**
